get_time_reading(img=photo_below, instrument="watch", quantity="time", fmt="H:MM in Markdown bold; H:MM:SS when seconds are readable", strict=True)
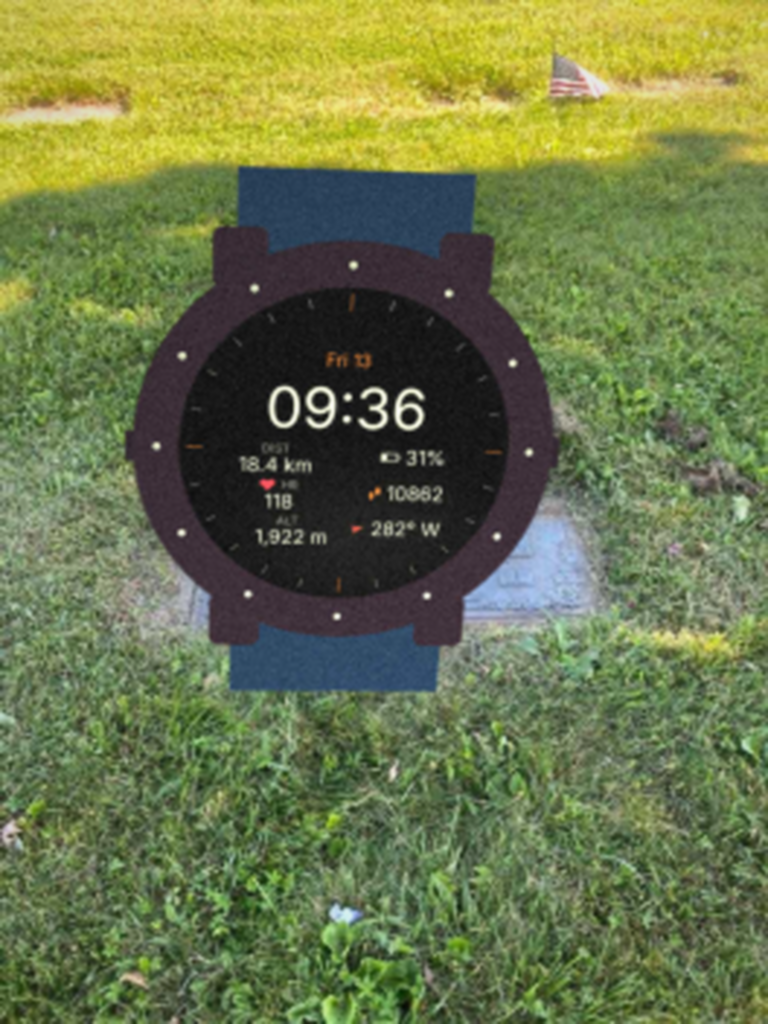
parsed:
**9:36**
